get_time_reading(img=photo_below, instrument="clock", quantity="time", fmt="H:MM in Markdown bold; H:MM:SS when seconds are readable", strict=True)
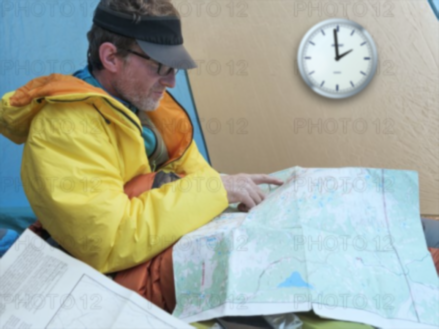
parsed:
**1:59**
